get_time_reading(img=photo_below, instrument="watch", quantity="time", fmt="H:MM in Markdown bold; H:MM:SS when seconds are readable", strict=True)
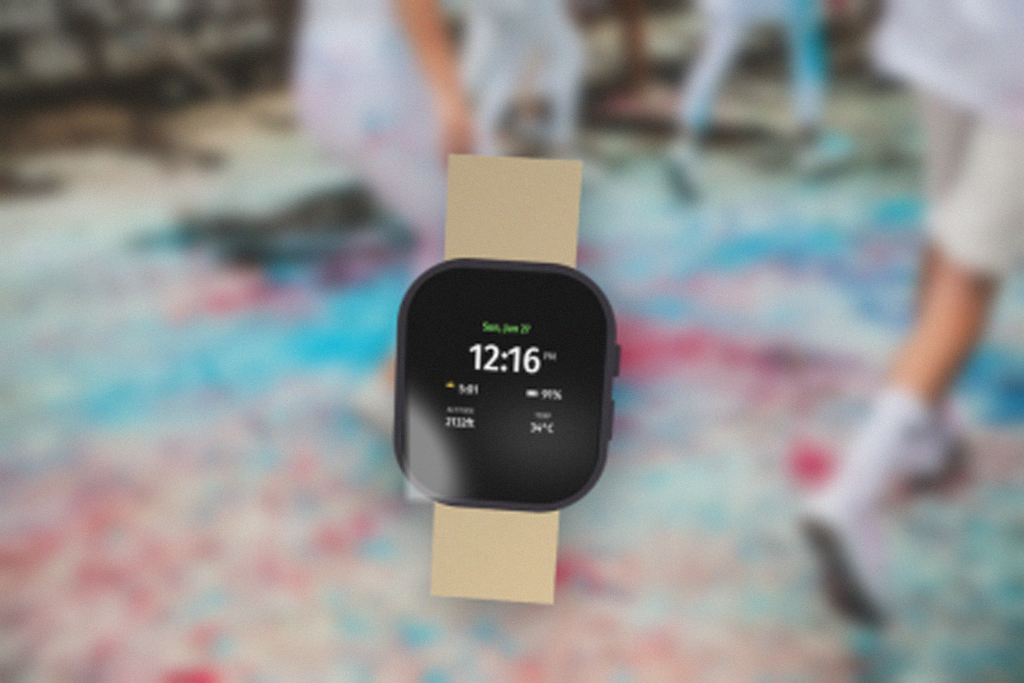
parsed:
**12:16**
